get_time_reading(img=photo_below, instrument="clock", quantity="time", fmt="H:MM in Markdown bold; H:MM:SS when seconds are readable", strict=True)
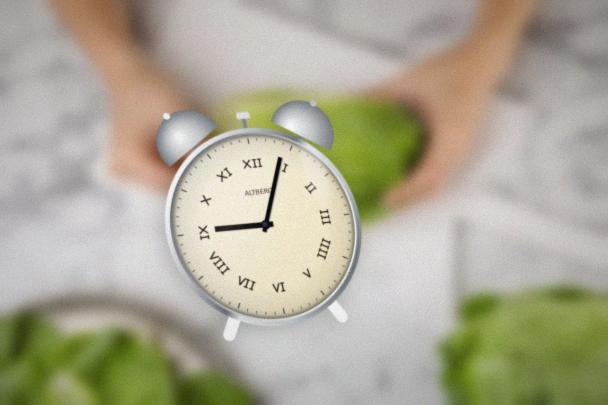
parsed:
**9:04**
